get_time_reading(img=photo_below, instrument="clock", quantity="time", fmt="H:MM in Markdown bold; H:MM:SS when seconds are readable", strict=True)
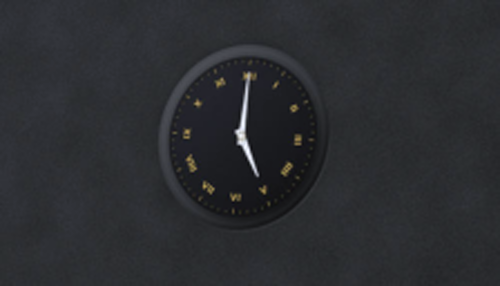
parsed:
**5:00**
